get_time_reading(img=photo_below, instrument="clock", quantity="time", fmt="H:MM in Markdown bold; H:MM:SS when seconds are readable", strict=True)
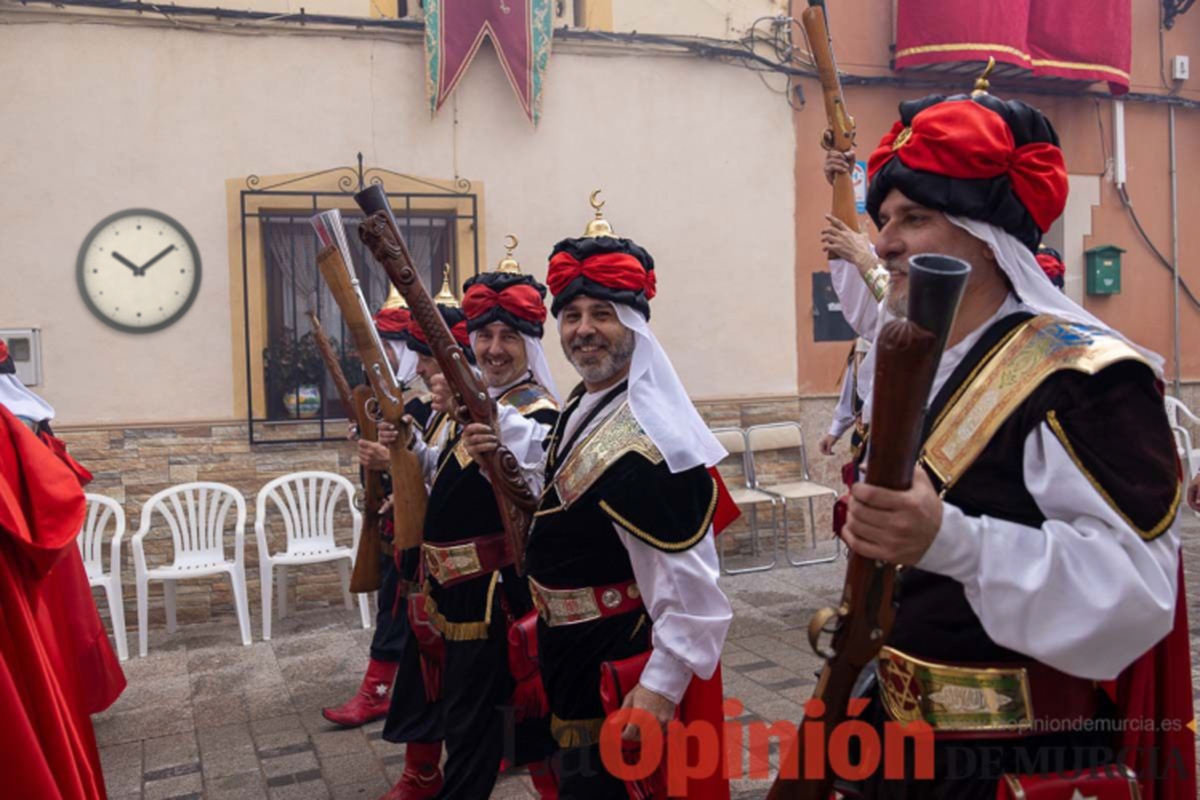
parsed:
**10:09**
